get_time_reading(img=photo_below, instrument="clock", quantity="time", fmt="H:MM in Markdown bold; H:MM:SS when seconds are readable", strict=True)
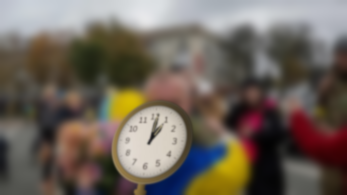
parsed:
**1:01**
